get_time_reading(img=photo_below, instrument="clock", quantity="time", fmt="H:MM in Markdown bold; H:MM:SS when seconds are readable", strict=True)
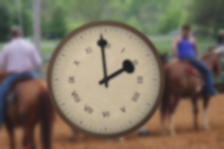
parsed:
**1:59**
